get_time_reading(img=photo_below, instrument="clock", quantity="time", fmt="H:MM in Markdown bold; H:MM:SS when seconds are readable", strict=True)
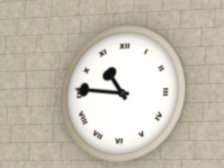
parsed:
**10:46**
